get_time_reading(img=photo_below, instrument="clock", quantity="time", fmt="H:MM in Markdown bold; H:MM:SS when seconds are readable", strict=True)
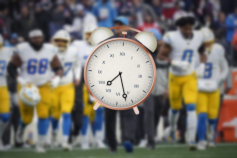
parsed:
**7:27**
